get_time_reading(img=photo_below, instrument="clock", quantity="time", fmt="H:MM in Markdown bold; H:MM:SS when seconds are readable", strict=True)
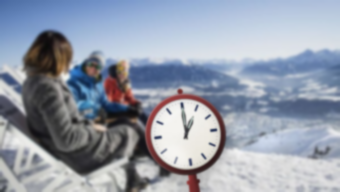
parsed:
**1:00**
